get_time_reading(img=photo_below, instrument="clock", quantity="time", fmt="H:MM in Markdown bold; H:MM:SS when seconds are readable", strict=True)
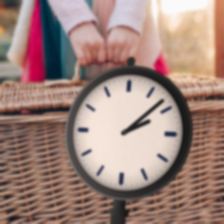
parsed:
**2:08**
